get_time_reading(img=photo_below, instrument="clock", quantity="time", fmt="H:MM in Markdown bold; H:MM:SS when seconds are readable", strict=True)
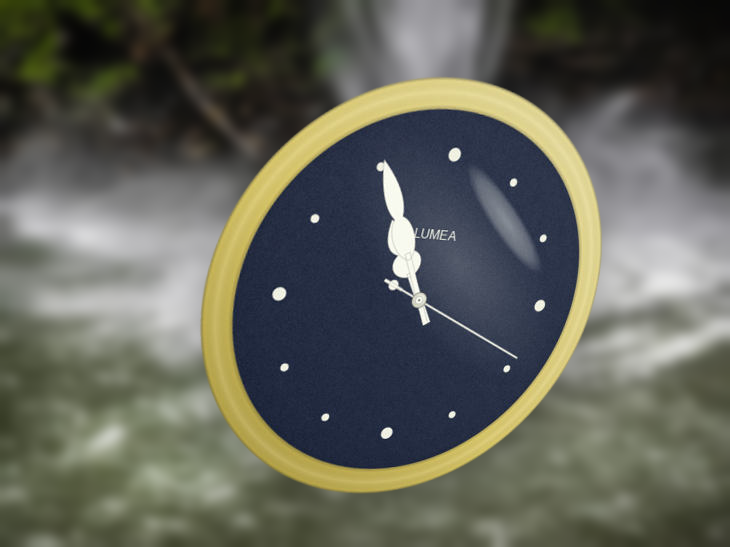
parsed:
**10:55:19**
